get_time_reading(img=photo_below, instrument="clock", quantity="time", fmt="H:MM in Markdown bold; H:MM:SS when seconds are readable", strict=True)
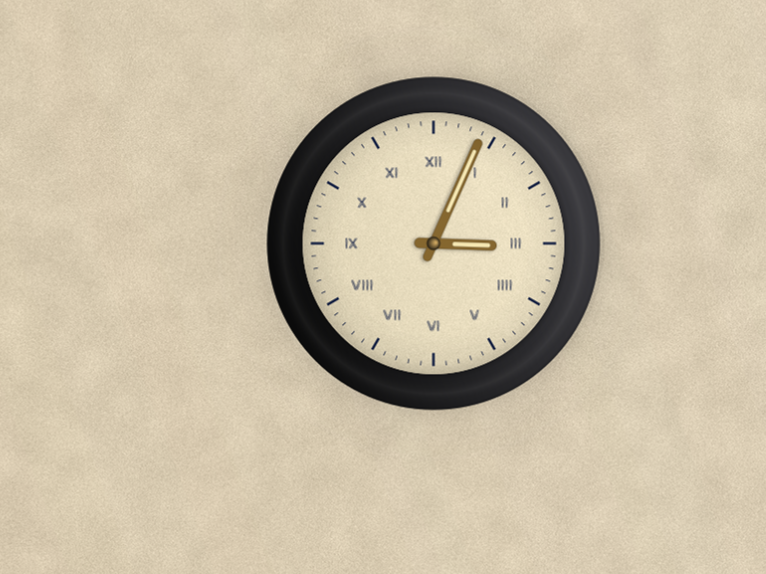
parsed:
**3:04**
